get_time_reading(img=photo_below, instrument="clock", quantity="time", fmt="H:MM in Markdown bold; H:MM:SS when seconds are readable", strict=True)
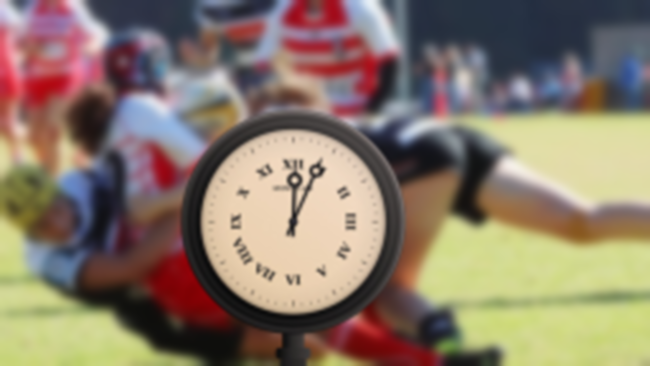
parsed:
**12:04**
